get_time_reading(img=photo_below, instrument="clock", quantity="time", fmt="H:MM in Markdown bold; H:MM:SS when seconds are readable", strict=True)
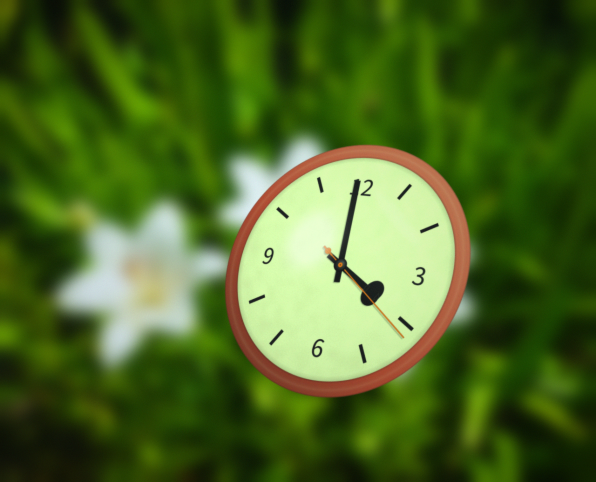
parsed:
**3:59:21**
